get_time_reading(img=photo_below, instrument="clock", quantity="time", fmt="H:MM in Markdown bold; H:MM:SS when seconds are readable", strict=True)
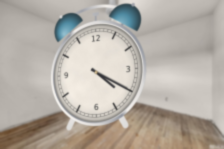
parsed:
**4:20**
